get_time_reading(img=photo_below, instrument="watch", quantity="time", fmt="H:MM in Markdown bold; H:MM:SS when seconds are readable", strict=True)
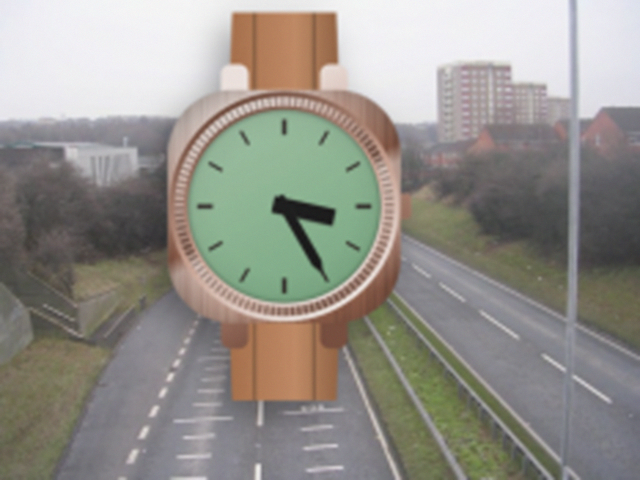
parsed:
**3:25**
